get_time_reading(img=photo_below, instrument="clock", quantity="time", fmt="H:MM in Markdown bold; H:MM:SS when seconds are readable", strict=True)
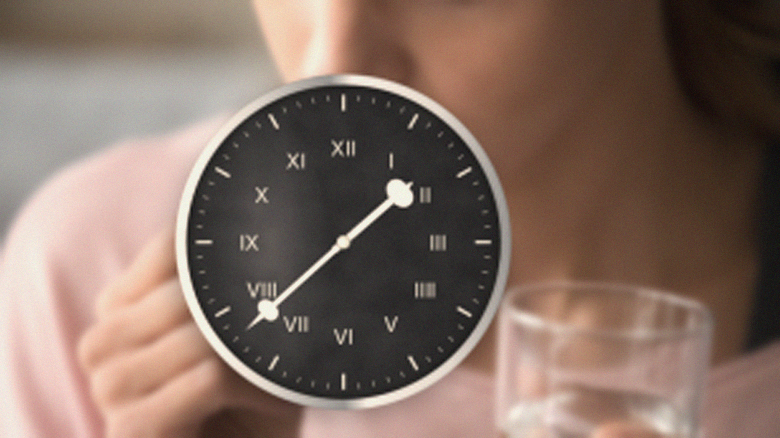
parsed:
**1:38**
